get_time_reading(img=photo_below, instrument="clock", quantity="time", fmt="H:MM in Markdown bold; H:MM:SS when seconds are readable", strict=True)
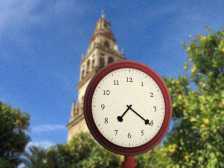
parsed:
**7:21**
